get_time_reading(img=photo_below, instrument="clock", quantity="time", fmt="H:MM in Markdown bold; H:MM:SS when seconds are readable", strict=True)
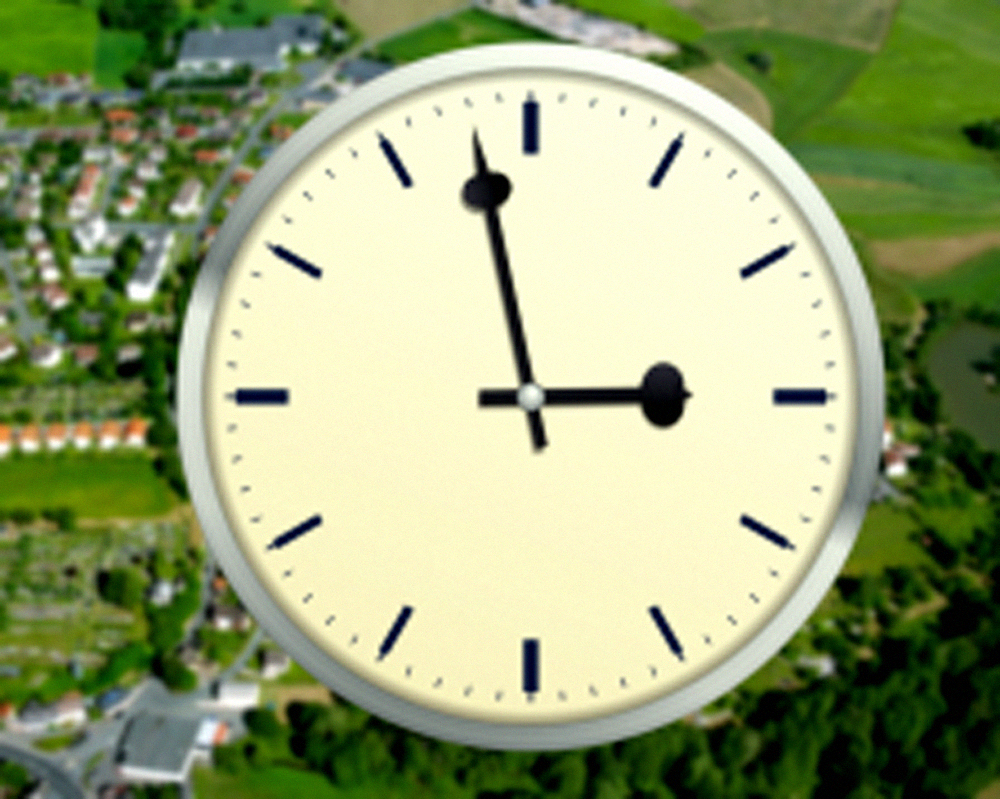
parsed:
**2:58**
